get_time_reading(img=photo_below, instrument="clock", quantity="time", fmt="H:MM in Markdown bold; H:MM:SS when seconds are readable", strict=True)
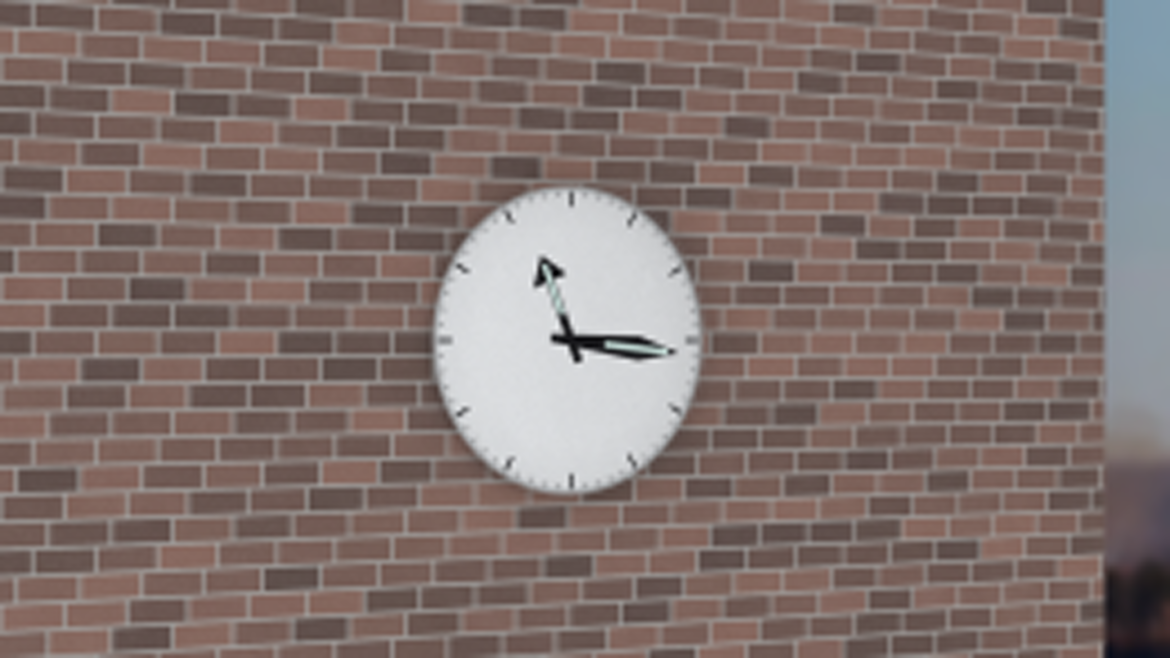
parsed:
**11:16**
